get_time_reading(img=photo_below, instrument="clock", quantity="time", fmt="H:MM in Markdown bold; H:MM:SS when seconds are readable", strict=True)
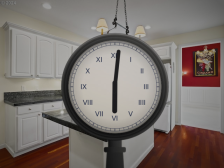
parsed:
**6:01**
